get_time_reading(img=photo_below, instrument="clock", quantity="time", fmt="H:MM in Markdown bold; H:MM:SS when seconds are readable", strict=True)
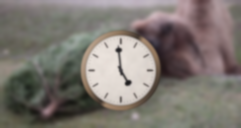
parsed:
**4:59**
